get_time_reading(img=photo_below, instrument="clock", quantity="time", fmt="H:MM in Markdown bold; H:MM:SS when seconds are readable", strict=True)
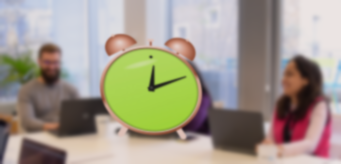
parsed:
**12:11**
